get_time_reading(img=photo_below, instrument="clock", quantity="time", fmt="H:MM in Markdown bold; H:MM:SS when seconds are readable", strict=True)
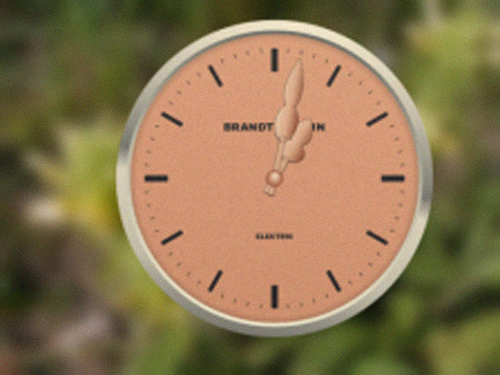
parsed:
**1:02**
